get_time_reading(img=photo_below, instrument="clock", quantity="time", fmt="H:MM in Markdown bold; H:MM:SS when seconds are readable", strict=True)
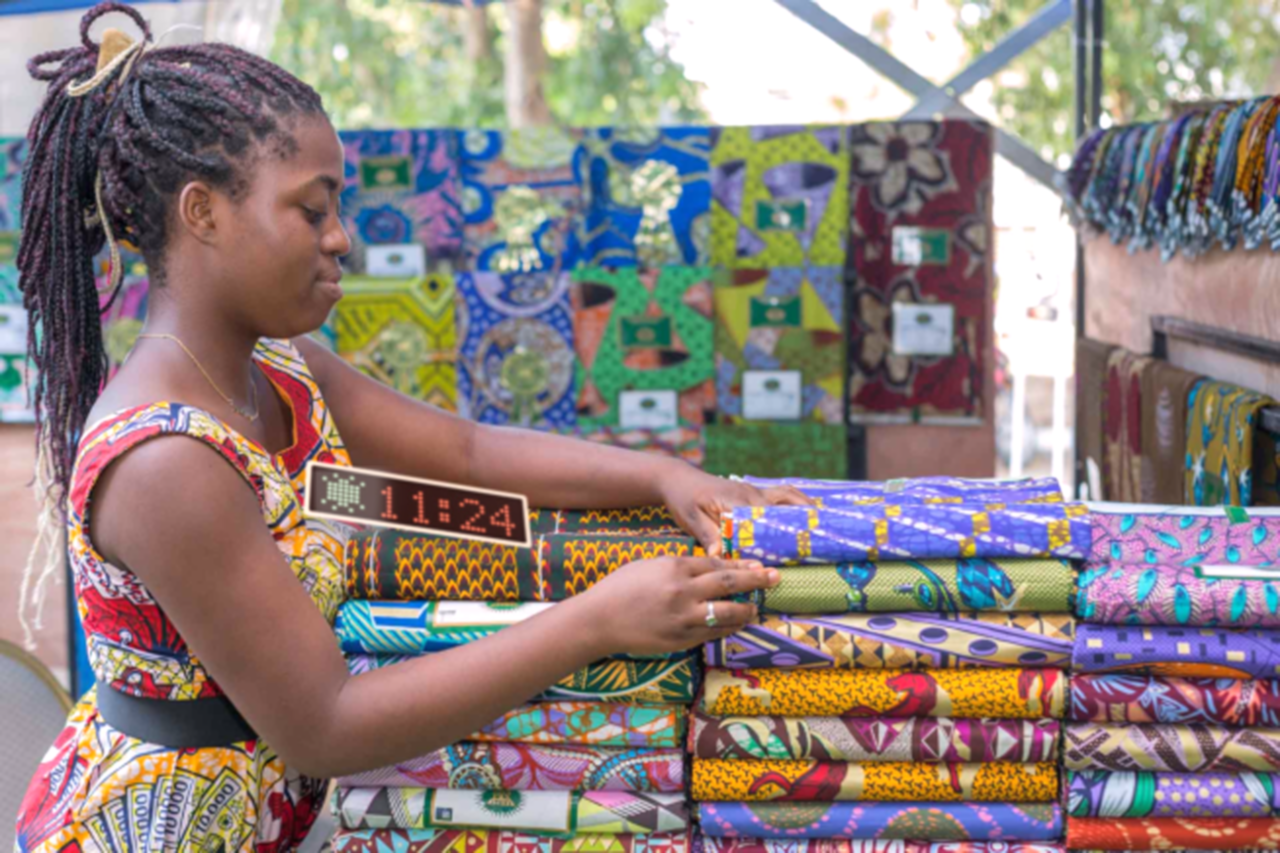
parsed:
**11:24**
